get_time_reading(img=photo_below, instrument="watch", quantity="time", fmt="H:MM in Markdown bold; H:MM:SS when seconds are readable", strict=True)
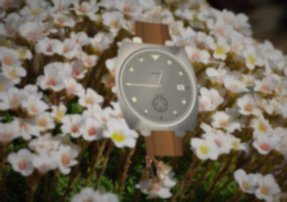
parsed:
**12:45**
